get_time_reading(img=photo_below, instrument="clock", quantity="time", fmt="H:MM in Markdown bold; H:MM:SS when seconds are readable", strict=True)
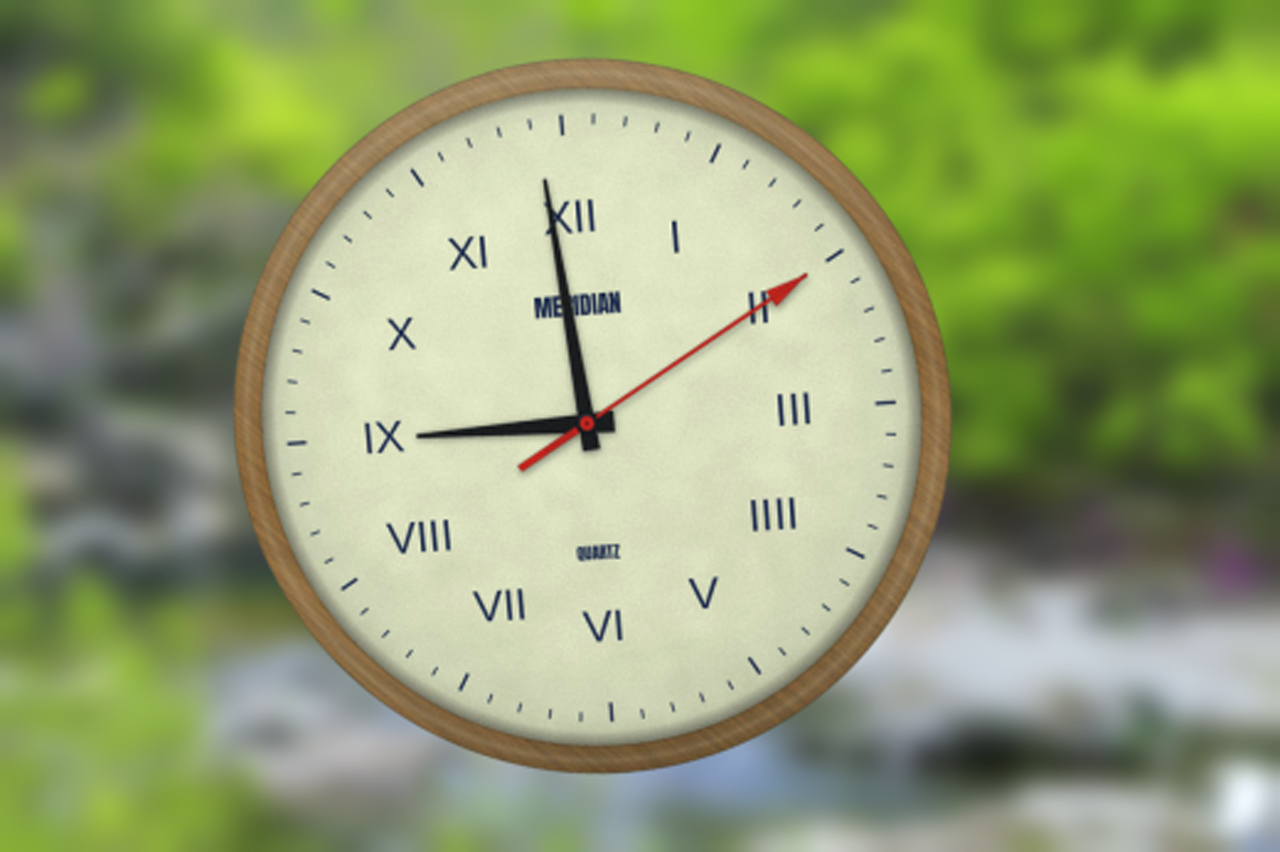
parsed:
**8:59:10**
